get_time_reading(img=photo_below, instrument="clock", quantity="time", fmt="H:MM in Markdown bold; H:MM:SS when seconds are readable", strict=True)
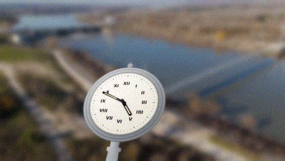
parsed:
**4:49**
